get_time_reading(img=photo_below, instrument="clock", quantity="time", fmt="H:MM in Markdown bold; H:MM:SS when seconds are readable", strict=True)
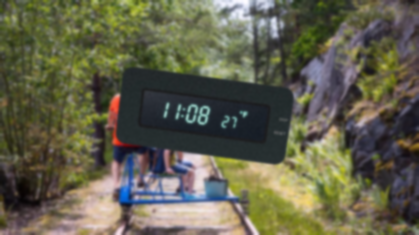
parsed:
**11:08**
